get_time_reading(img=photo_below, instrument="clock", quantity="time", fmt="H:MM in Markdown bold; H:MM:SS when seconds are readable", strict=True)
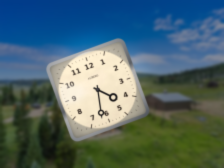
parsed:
**4:32**
